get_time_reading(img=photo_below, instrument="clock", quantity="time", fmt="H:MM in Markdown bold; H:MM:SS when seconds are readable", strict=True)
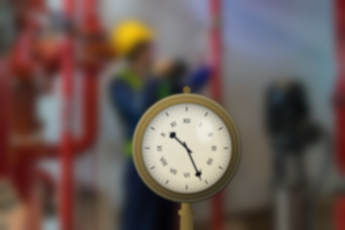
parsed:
**10:26**
